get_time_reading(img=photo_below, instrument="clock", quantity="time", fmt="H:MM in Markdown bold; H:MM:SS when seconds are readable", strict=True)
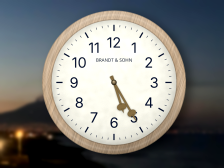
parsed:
**5:25**
